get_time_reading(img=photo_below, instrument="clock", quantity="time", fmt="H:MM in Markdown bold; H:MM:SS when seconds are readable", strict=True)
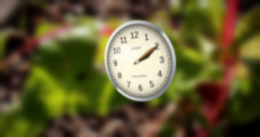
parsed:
**2:10**
